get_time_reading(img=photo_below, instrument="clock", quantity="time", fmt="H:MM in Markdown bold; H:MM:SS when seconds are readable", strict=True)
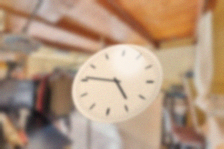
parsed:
**4:46**
